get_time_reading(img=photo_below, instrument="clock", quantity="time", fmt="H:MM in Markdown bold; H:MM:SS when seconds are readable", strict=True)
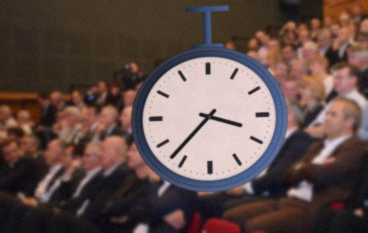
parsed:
**3:37**
